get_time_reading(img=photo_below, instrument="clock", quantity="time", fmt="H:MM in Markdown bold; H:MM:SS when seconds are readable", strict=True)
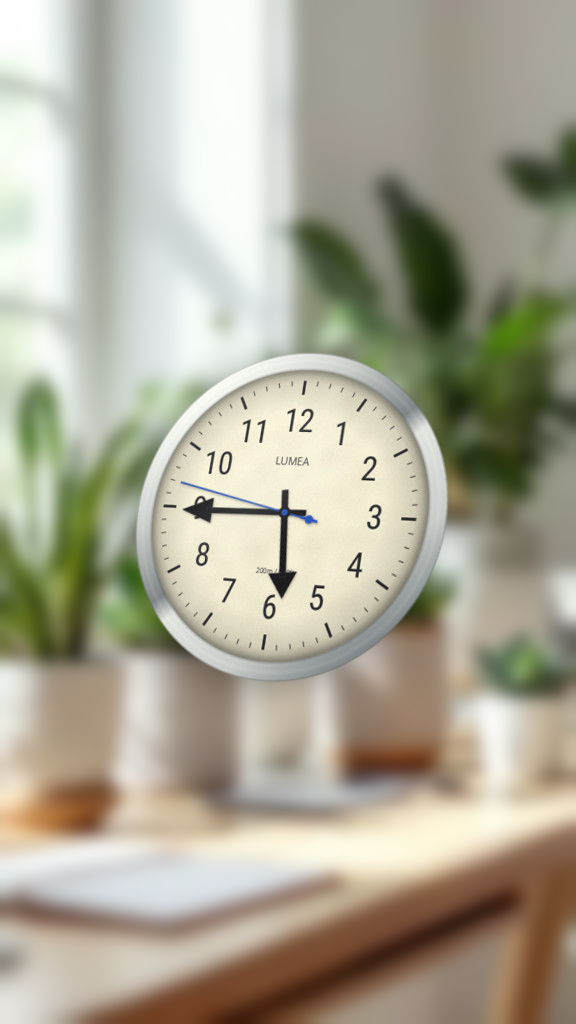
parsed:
**5:44:47**
